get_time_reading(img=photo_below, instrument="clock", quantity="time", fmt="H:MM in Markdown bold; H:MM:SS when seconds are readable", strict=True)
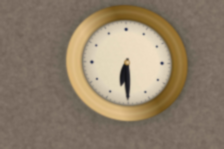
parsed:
**6:30**
